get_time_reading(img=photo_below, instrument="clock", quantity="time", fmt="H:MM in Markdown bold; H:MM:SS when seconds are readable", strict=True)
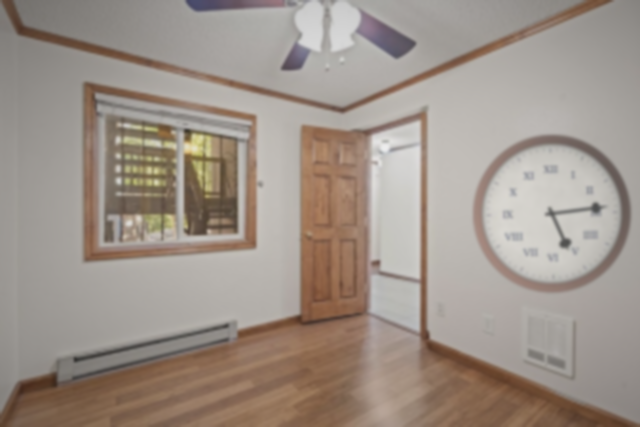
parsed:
**5:14**
